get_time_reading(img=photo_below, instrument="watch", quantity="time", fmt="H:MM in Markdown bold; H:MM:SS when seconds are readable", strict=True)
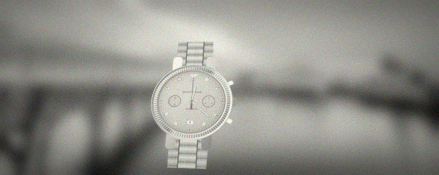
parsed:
**12:22**
